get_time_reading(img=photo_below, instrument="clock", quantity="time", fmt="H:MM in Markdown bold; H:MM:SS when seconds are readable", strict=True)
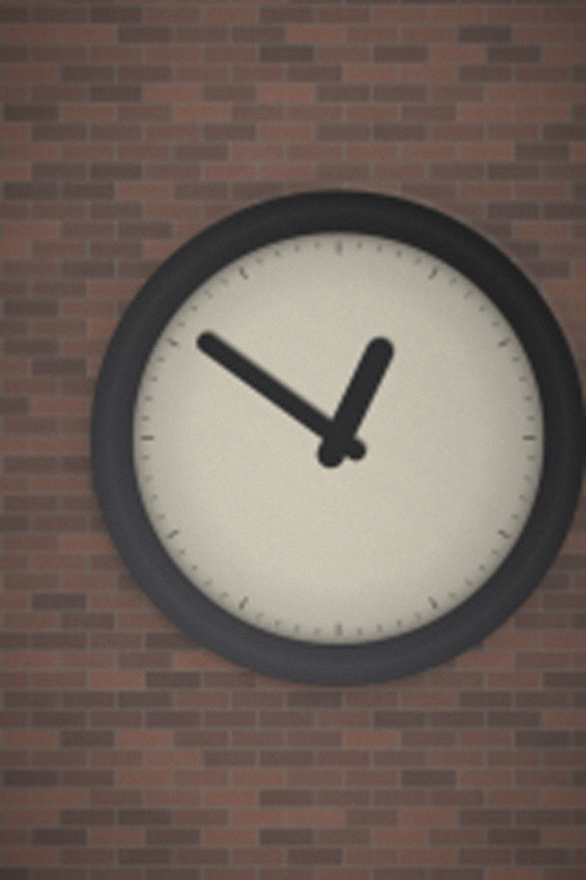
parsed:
**12:51**
